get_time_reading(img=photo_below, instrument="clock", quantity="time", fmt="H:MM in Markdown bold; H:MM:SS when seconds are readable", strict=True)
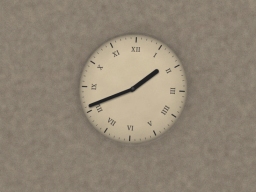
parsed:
**1:41**
